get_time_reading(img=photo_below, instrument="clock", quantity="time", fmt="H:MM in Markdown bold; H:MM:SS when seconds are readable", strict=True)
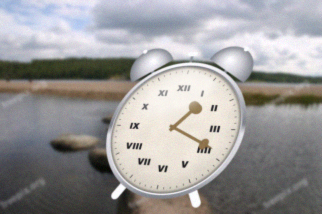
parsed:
**1:19**
